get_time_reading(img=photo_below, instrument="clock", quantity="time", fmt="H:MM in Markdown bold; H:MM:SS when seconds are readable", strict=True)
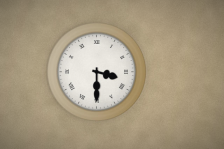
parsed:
**3:30**
